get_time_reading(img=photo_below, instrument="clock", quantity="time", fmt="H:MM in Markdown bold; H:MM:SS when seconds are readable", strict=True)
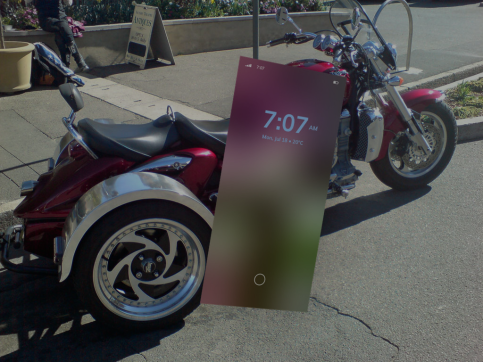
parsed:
**7:07**
